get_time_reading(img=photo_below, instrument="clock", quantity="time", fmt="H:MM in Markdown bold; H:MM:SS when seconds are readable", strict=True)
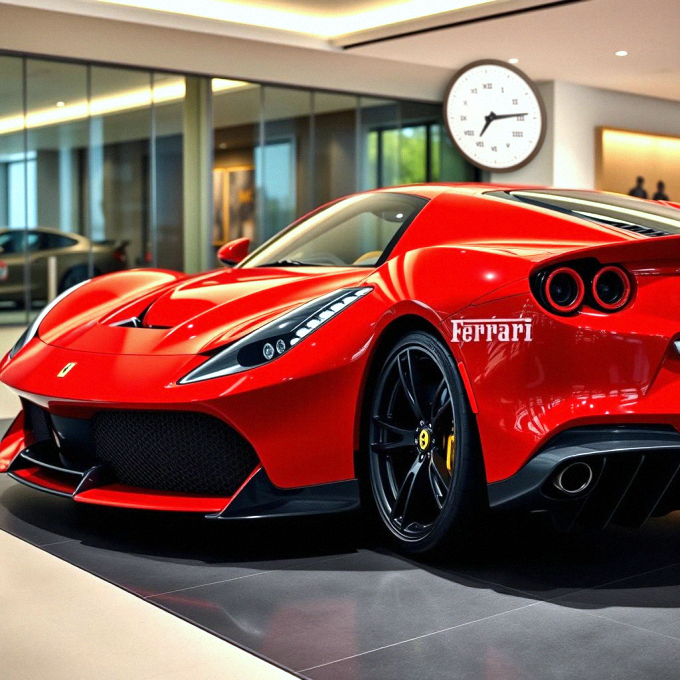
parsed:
**7:14**
